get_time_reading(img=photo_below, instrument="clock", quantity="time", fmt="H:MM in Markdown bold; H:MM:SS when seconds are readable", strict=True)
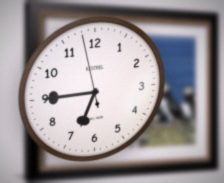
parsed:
**6:44:58**
